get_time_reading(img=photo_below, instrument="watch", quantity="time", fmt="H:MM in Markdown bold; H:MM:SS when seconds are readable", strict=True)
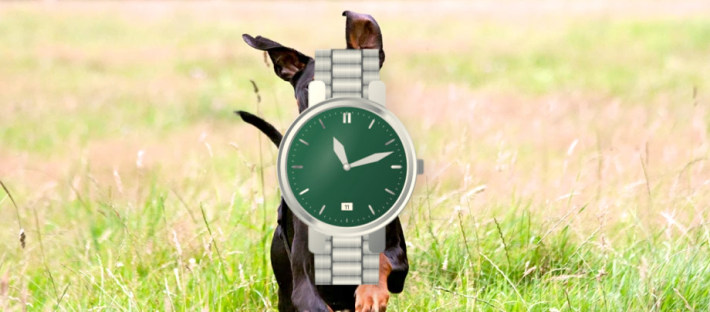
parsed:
**11:12**
